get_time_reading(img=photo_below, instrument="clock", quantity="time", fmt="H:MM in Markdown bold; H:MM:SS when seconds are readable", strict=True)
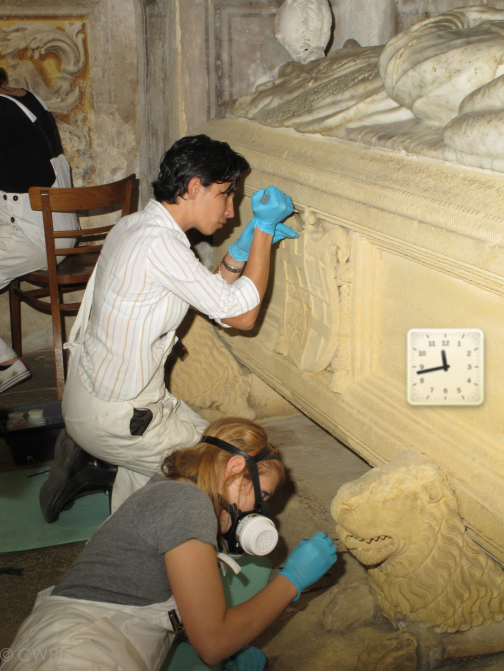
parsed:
**11:43**
